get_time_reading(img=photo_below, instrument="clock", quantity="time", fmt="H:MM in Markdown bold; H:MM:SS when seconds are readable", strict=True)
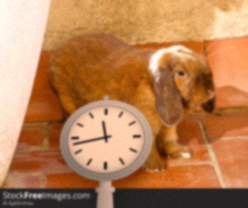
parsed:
**11:43**
